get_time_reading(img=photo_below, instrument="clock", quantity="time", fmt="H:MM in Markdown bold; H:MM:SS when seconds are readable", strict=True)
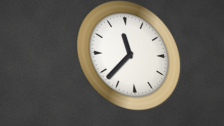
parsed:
**11:38**
